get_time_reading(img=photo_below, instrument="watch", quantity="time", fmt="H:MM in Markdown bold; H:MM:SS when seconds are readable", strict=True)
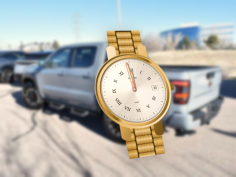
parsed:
**11:59**
